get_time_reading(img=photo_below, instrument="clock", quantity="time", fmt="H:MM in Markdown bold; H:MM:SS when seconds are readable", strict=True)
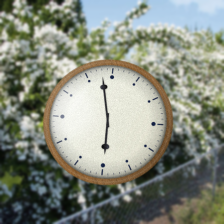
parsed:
**5:58**
